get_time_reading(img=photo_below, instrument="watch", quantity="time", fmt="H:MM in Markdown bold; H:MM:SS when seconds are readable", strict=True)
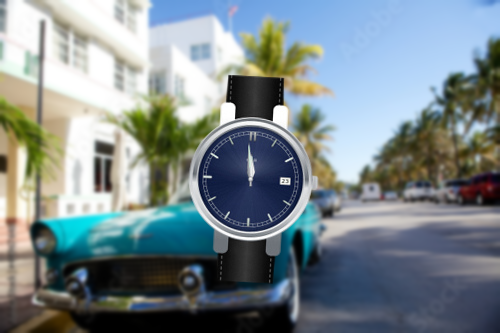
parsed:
**11:59**
